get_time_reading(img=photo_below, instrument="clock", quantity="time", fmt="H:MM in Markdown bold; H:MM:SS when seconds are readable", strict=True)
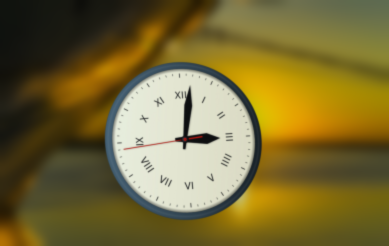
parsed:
**3:01:44**
